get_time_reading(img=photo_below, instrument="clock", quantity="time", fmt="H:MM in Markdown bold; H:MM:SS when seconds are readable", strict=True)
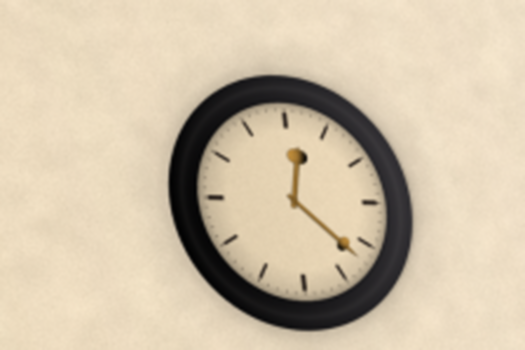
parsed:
**12:22**
